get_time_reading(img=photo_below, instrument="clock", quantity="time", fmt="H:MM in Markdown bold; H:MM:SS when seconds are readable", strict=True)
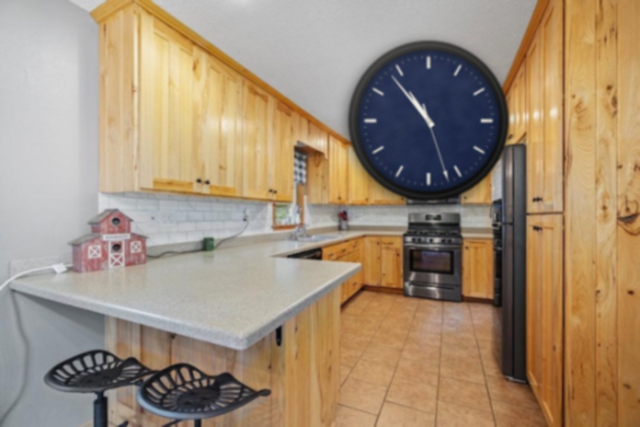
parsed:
**10:53:27**
